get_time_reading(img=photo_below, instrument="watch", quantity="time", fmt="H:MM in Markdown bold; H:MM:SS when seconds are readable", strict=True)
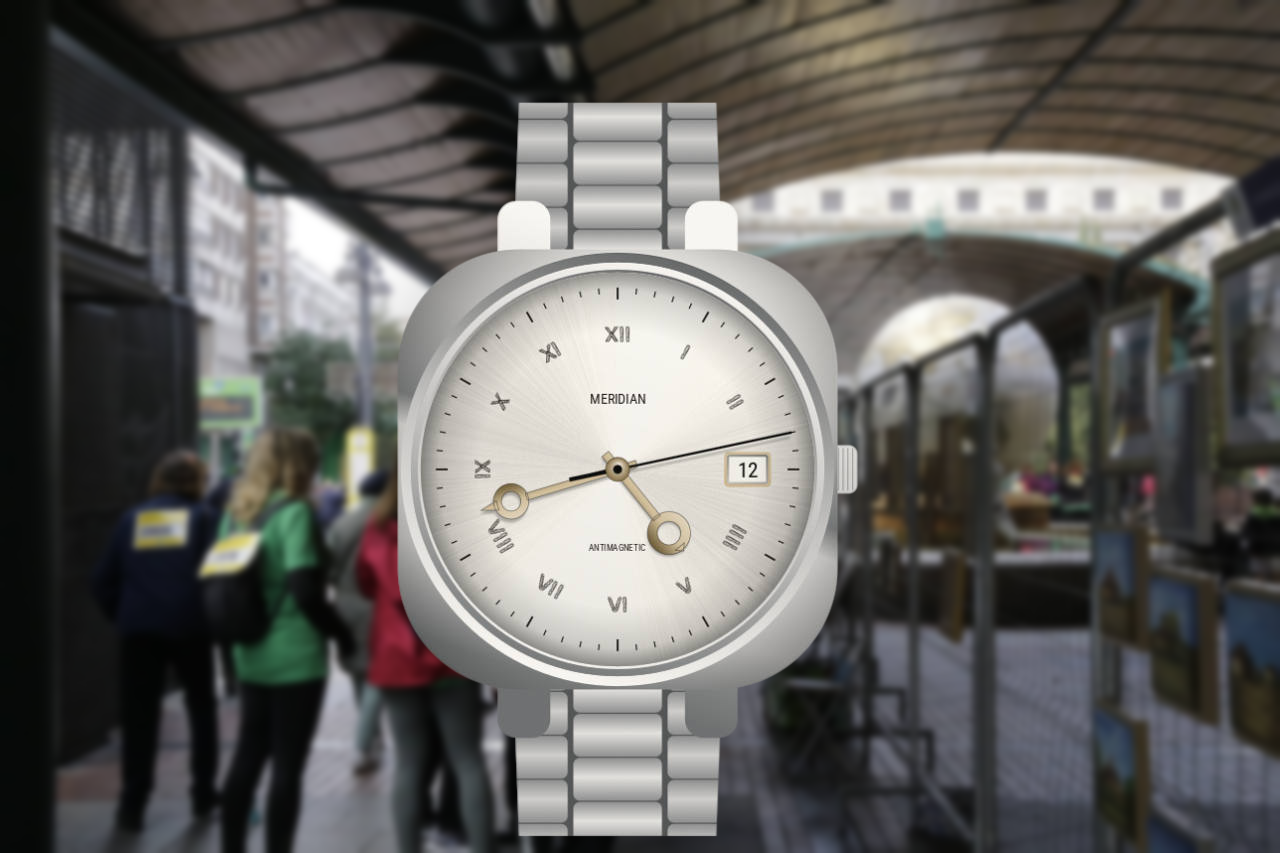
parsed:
**4:42:13**
